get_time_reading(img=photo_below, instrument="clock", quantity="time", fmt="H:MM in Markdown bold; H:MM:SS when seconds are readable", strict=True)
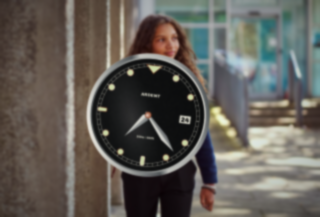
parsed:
**7:23**
